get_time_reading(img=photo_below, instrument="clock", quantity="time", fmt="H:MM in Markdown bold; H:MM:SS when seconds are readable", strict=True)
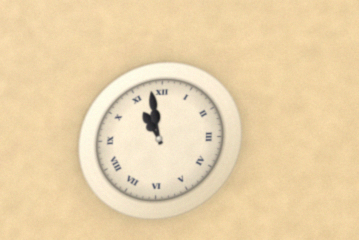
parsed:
**10:58**
